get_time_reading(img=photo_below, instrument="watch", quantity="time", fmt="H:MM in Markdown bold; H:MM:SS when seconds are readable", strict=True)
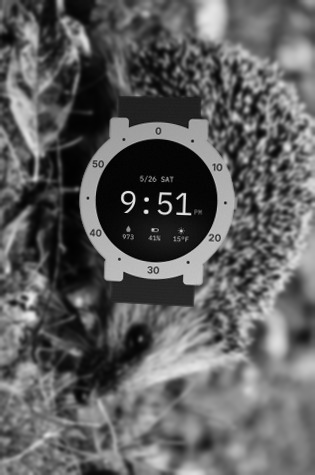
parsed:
**9:51**
